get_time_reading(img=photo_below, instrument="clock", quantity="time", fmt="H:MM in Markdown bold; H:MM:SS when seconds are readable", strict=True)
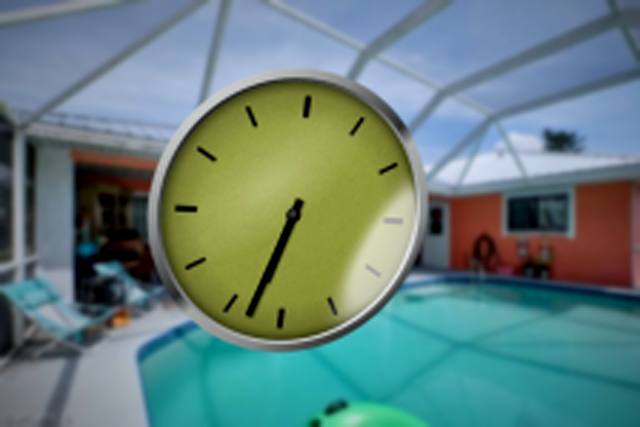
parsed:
**6:33**
